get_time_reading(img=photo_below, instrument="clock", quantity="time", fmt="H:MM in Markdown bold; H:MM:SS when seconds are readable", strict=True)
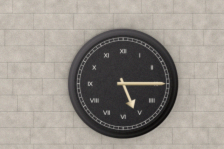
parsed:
**5:15**
